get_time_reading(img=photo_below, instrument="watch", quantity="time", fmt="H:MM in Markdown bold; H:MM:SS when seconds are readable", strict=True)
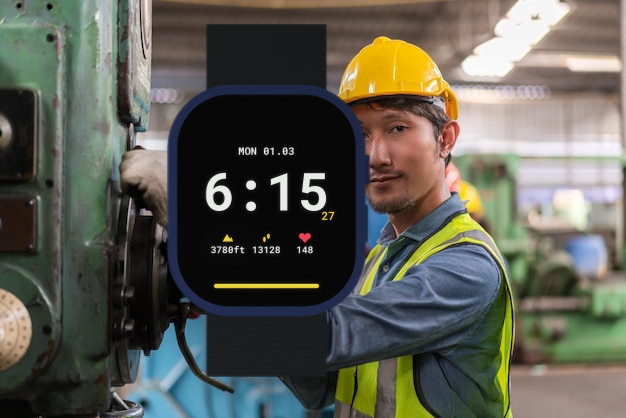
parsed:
**6:15:27**
